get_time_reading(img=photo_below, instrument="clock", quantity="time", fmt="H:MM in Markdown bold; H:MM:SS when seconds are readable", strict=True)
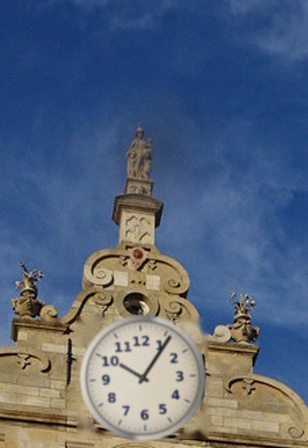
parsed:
**10:06**
